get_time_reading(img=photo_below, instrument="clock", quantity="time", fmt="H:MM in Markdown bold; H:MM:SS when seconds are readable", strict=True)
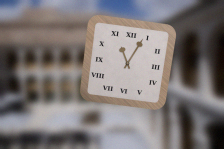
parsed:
**11:04**
